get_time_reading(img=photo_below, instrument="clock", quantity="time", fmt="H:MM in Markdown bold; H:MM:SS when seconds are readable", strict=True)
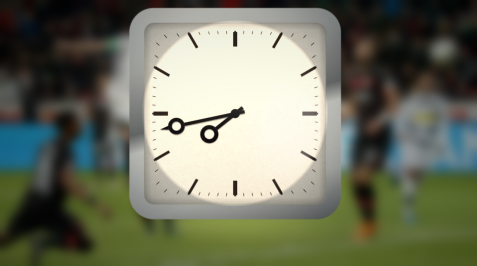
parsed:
**7:43**
